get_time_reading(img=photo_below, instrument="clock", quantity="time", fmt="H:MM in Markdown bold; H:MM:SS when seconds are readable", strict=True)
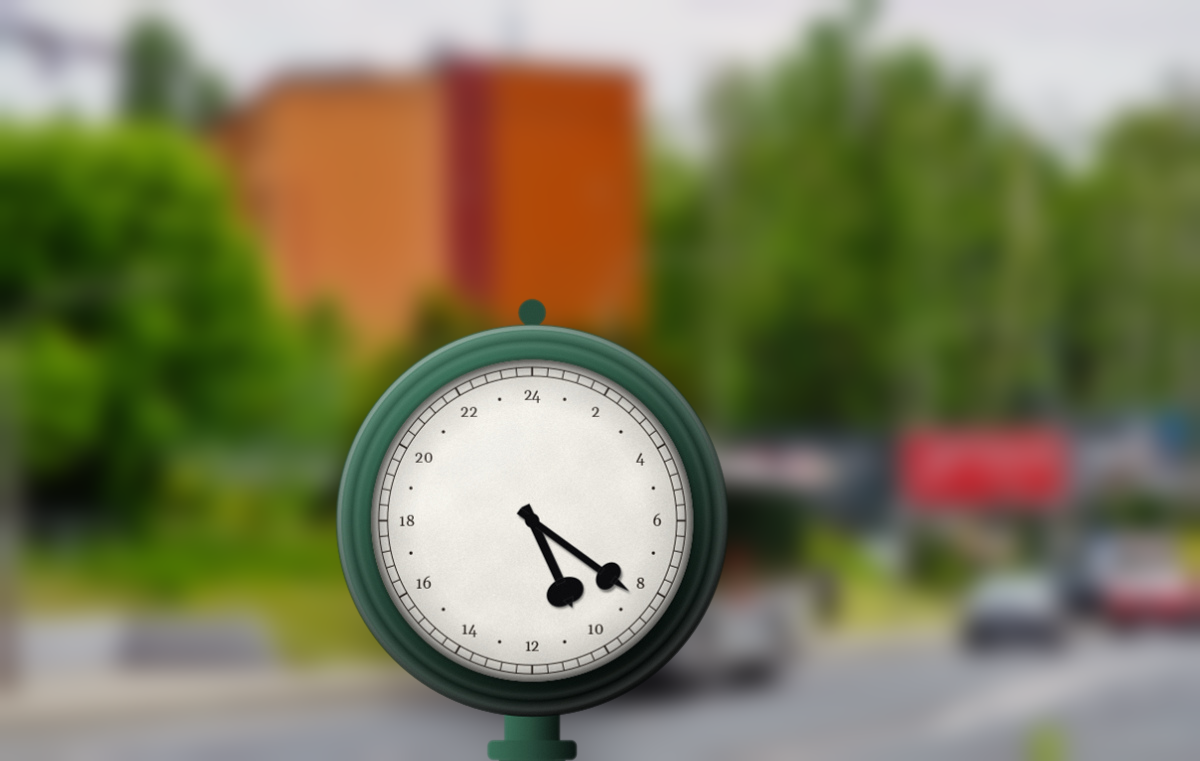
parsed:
**10:21**
